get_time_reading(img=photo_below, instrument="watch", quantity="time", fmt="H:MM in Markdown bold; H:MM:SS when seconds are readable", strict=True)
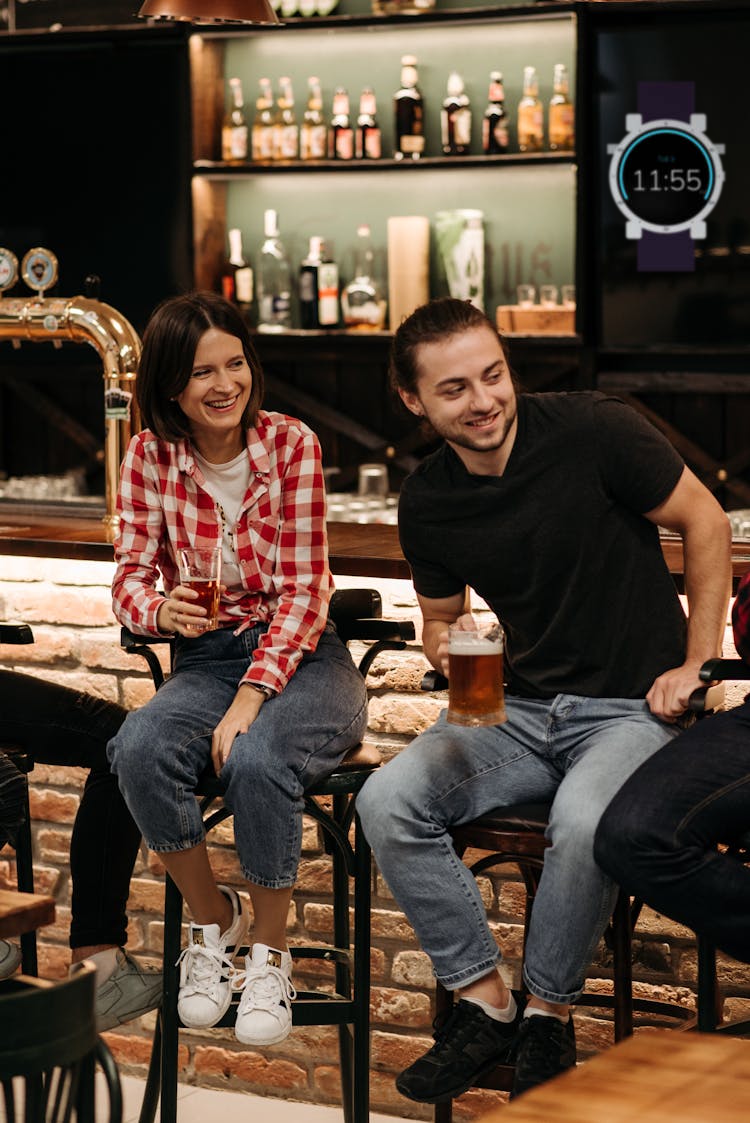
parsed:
**11:55**
